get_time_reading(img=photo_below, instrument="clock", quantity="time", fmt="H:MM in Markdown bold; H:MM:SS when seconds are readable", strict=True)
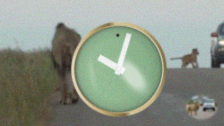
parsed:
**10:03**
